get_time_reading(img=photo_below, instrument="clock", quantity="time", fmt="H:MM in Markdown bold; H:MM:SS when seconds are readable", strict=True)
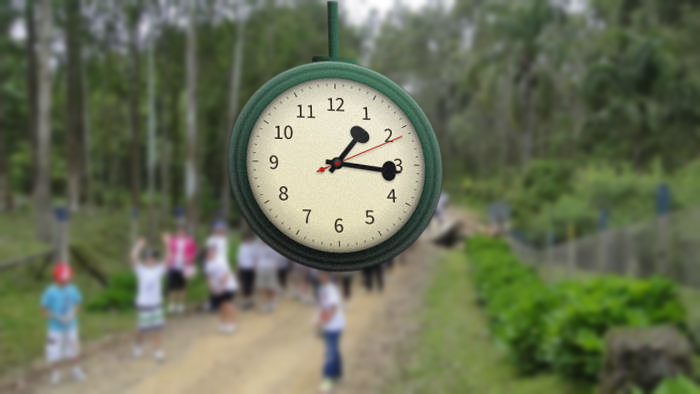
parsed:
**1:16:11**
